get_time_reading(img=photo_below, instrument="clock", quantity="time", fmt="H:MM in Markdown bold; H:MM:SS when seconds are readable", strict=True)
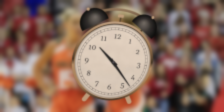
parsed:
**10:23**
